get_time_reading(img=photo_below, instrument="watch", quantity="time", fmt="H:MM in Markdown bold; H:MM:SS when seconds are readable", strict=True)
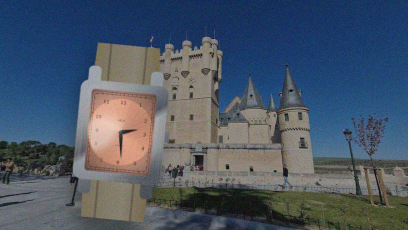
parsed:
**2:29**
